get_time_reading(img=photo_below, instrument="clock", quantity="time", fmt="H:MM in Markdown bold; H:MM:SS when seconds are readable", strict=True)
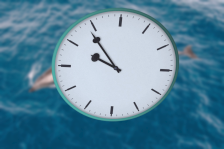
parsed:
**9:54**
